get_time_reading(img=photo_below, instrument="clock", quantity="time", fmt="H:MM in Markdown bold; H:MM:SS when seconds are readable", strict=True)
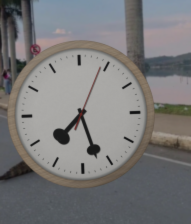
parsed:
**7:27:04**
